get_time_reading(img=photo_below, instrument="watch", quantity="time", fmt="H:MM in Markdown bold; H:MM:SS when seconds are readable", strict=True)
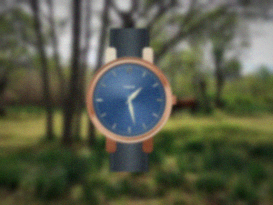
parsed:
**1:28**
